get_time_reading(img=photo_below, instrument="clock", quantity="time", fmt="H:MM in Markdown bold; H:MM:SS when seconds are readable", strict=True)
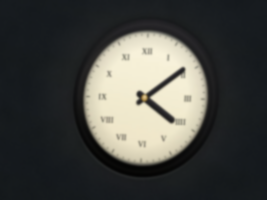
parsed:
**4:09**
